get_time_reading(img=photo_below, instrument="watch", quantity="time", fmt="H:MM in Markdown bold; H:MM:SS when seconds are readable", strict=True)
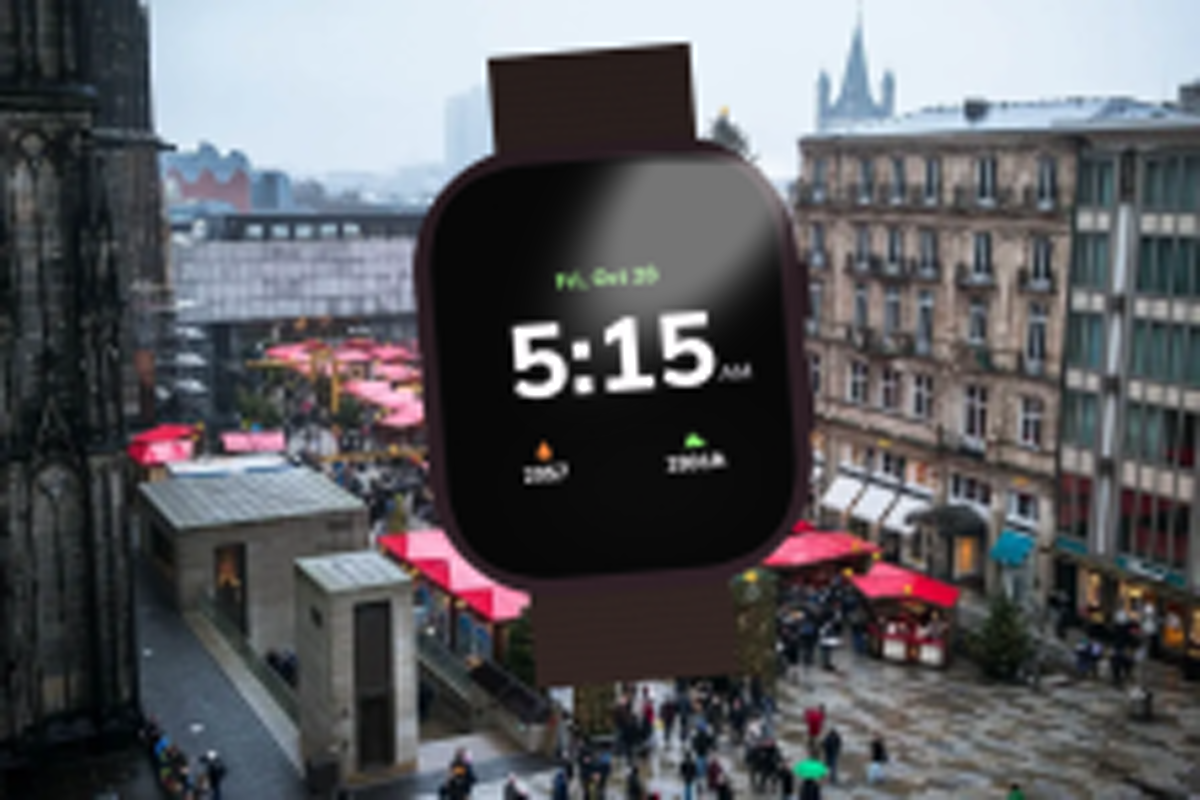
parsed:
**5:15**
